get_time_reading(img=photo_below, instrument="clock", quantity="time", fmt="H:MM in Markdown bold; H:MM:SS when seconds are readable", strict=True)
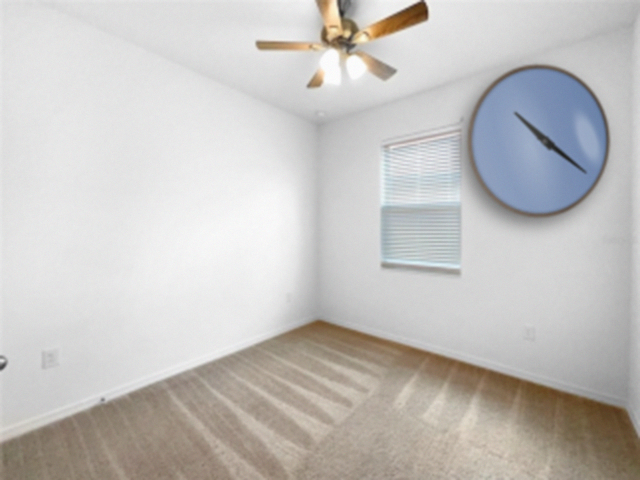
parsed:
**10:21**
